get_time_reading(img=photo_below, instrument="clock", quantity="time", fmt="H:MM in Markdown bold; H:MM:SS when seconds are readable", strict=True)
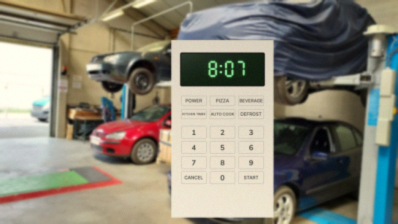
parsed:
**8:07**
